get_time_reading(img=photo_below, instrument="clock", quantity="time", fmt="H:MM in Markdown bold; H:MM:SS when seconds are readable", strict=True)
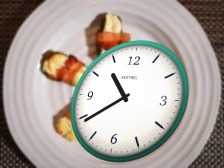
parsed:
**10:39**
